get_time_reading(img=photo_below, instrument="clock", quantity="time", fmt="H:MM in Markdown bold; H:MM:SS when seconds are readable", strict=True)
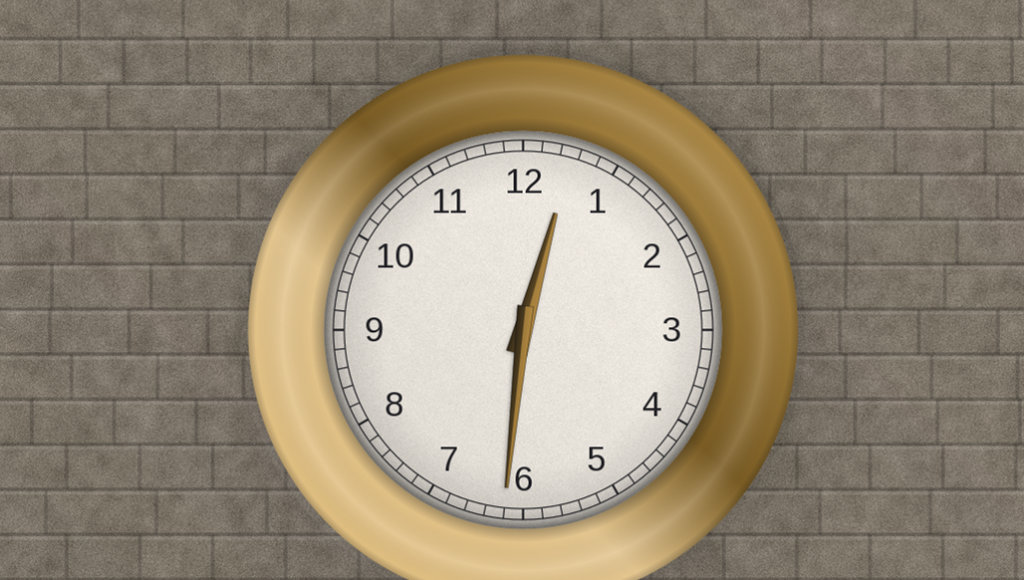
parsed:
**12:31**
